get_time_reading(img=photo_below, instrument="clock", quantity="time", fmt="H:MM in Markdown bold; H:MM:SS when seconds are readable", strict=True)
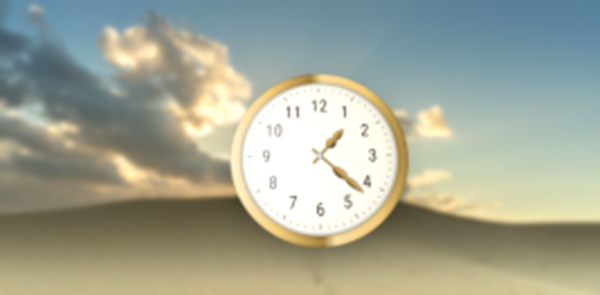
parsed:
**1:22**
